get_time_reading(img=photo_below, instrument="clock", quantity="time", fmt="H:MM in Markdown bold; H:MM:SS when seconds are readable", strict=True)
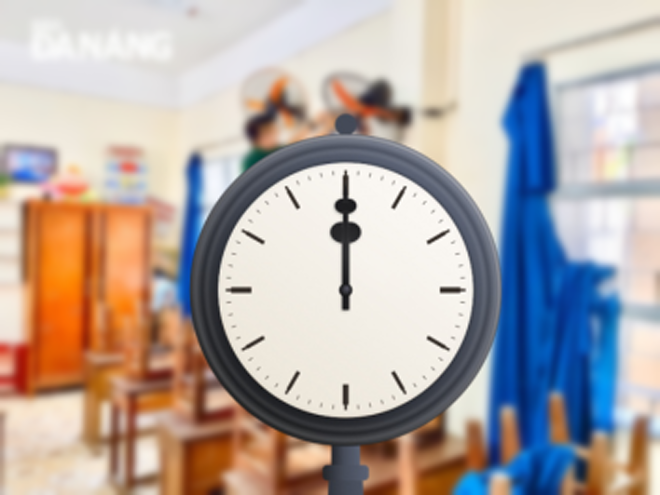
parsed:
**12:00**
